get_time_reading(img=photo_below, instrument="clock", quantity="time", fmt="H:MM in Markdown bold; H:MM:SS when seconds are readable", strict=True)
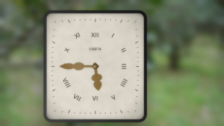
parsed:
**5:45**
